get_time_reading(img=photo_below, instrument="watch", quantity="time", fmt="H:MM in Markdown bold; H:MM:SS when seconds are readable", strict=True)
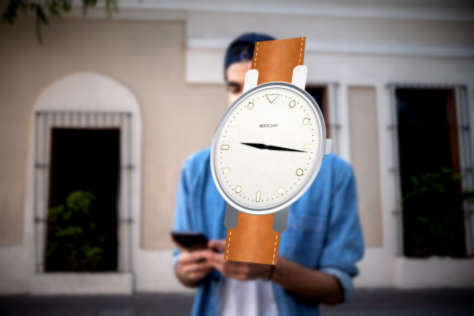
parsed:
**9:16**
